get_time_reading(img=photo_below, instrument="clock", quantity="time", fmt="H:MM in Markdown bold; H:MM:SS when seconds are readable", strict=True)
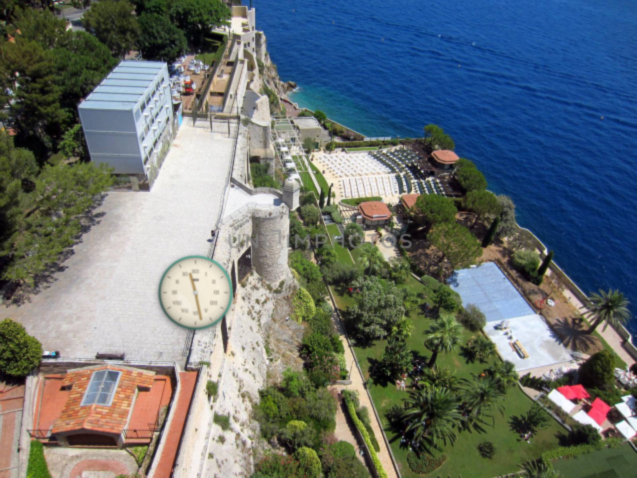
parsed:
**11:28**
